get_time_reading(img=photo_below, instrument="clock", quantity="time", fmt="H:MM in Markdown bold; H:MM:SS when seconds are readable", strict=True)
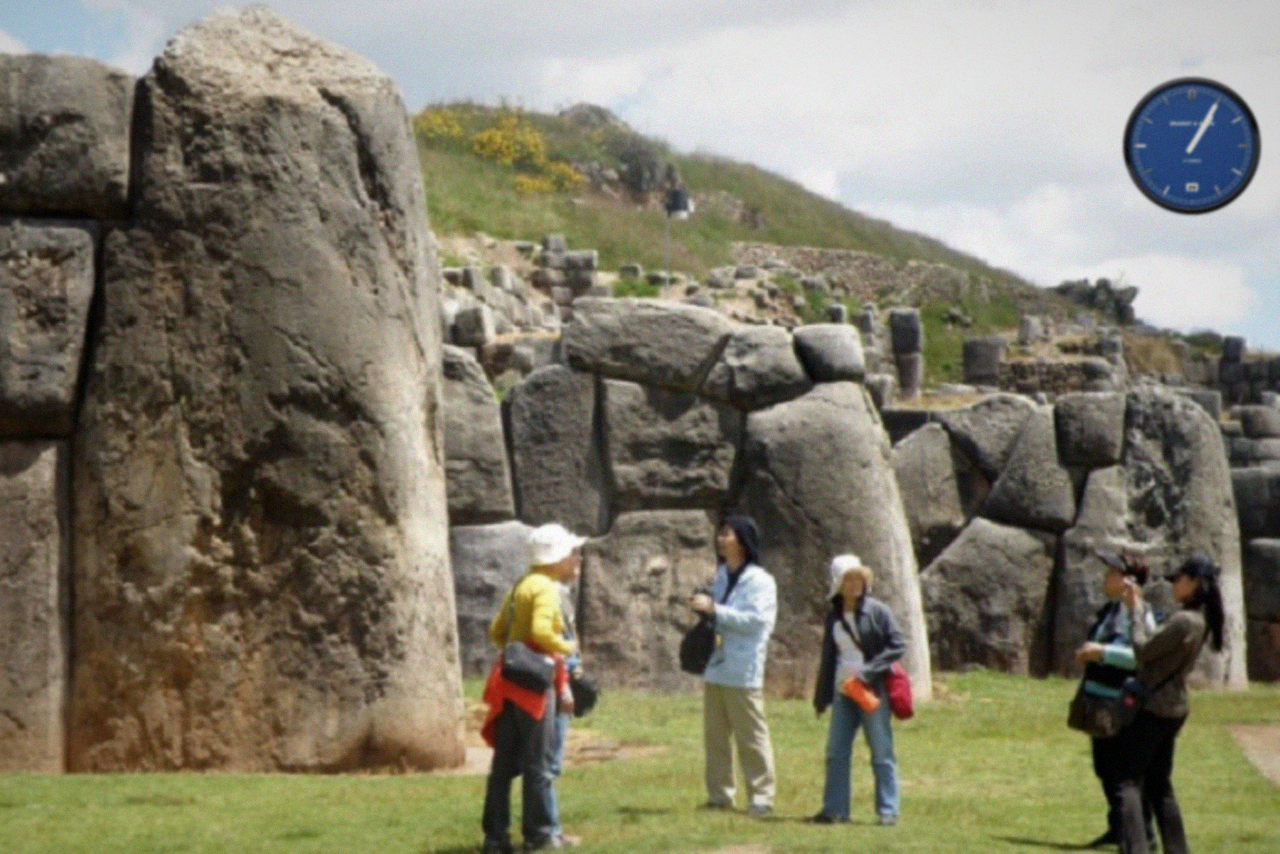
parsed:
**1:05**
